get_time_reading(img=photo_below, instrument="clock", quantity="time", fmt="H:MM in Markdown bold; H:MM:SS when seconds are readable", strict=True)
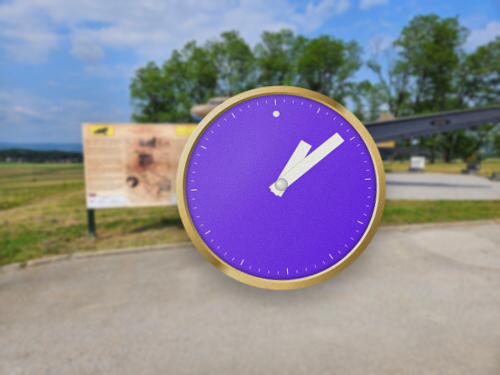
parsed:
**1:09**
